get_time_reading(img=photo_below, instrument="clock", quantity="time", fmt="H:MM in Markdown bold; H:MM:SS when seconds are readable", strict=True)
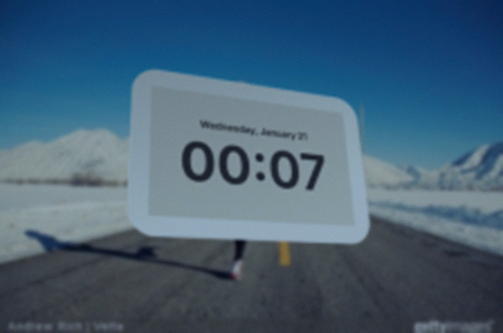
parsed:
**0:07**
